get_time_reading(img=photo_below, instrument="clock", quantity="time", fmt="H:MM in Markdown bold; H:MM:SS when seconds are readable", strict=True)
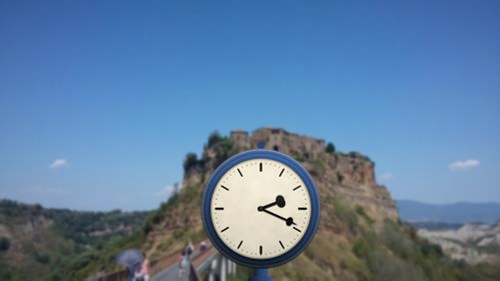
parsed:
**2:19**
